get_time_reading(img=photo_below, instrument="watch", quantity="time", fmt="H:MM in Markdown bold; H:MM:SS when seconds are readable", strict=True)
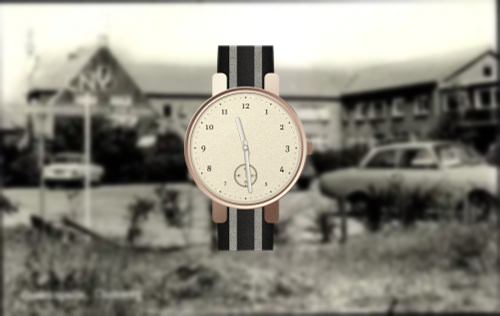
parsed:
**11:29**
